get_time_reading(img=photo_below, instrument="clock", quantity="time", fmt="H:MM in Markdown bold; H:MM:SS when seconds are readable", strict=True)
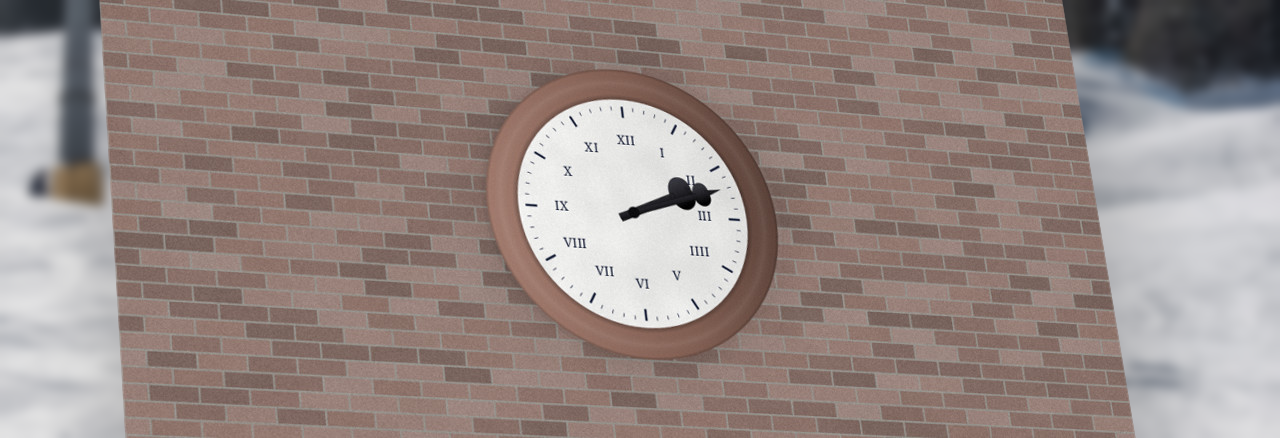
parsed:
**2:12**
